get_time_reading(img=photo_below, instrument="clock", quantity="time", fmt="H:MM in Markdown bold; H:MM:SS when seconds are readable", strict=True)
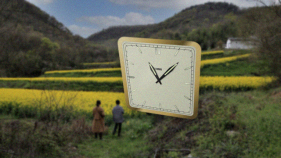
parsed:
**11:07**
